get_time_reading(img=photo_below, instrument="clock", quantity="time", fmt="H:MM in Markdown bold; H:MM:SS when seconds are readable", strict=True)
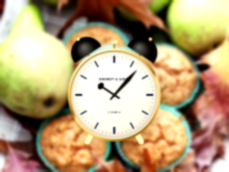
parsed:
**10:07**
